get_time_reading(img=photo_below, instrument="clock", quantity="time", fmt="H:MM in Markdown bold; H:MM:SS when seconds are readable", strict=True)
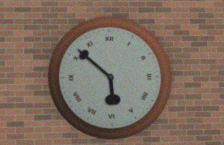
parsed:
**5:52**
